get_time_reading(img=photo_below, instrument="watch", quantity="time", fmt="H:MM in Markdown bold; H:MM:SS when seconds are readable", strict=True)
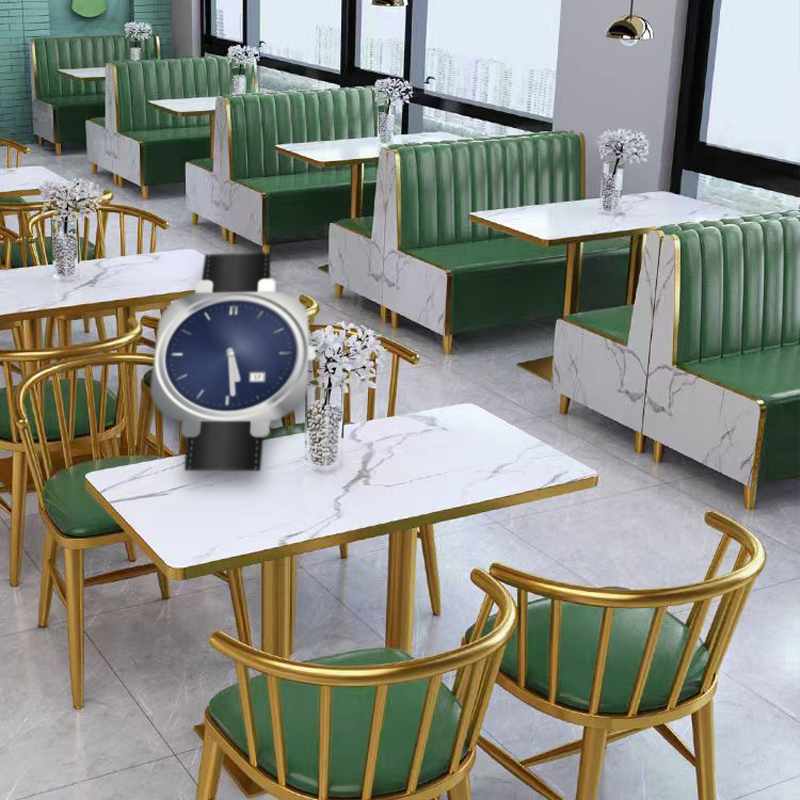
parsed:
**5:29**
